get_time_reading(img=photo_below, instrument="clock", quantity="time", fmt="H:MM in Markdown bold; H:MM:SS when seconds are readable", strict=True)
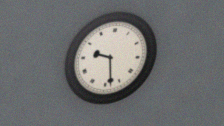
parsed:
**9:28**
